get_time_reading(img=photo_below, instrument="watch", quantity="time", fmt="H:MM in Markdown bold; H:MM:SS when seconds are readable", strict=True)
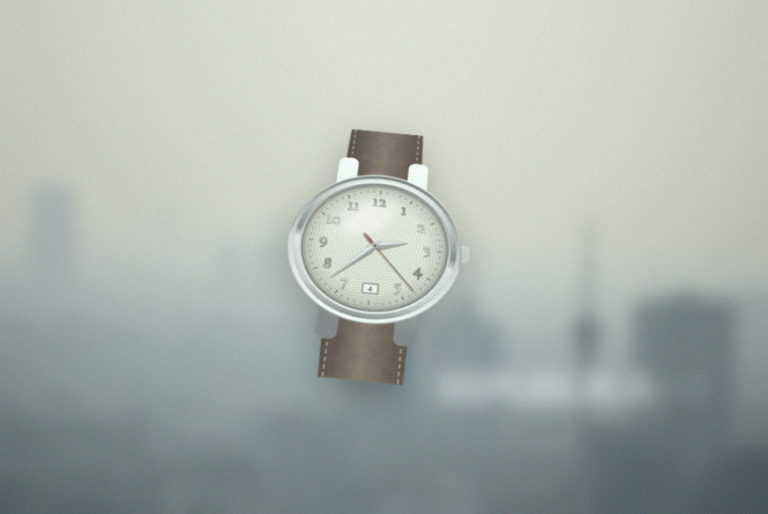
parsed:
**2:37:23**
